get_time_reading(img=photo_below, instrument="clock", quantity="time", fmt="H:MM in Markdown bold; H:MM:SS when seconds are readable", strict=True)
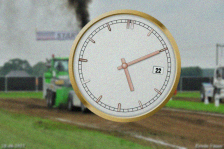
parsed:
**5:10**
